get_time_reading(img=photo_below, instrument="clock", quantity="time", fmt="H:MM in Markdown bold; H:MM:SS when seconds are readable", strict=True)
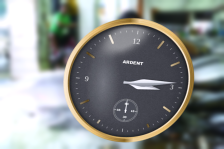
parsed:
**3:14**
